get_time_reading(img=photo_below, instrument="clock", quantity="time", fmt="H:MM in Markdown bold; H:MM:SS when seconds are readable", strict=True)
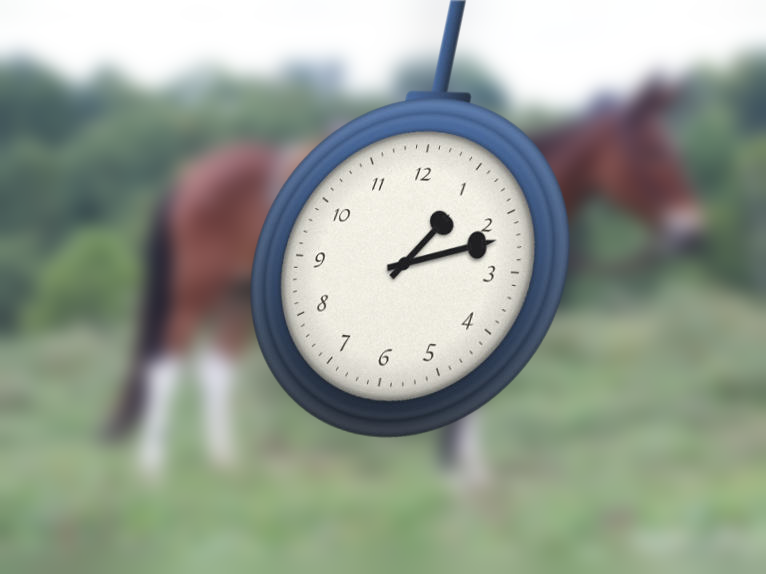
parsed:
**1:12**
